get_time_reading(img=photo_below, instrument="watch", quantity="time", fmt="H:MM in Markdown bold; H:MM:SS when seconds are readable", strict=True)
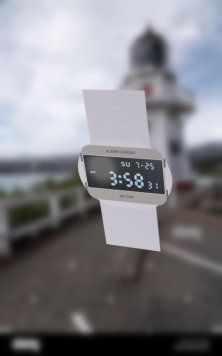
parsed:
**3:58:31**
